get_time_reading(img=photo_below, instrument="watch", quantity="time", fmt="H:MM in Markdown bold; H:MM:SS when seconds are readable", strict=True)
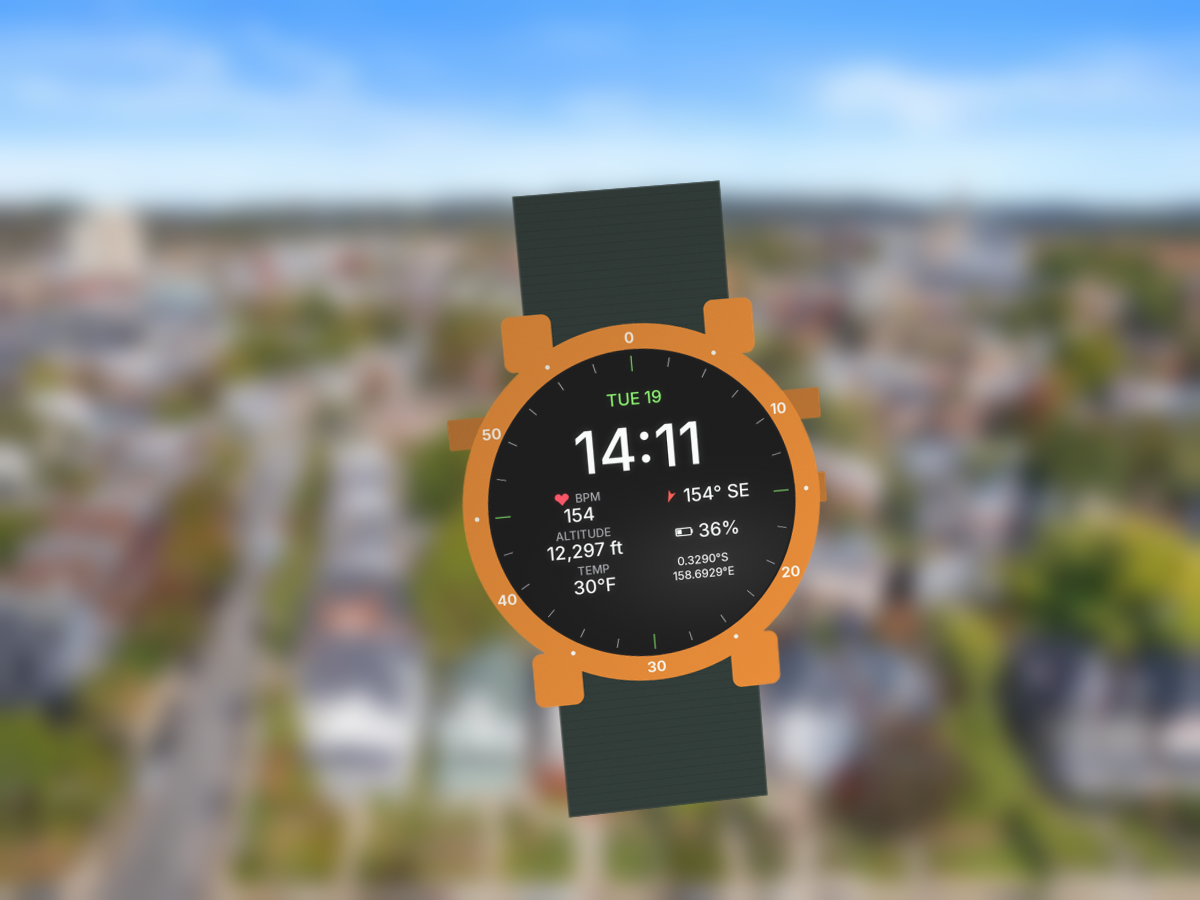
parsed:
**14:11**
